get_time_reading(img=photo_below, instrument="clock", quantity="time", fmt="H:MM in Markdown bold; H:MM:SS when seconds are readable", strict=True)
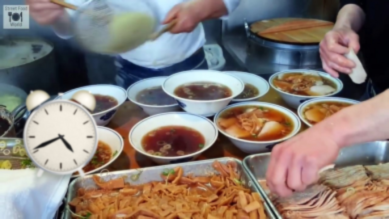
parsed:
**4:41**
